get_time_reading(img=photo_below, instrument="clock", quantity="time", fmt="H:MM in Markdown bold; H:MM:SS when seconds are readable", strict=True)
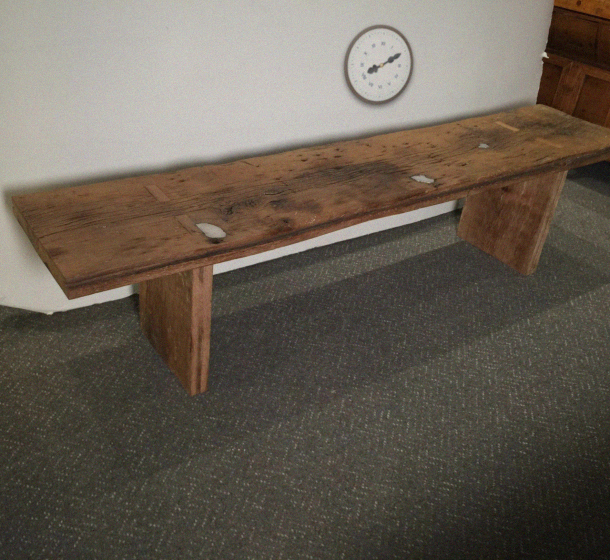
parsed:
**8:10**
